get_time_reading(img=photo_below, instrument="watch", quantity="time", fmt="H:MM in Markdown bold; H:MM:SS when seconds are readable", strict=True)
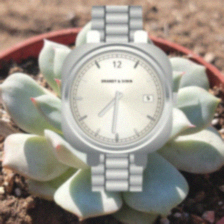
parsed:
**7:31**
